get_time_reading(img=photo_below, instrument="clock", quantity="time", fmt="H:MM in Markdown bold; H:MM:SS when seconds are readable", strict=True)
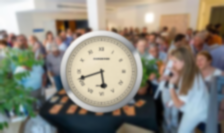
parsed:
**5:42**
